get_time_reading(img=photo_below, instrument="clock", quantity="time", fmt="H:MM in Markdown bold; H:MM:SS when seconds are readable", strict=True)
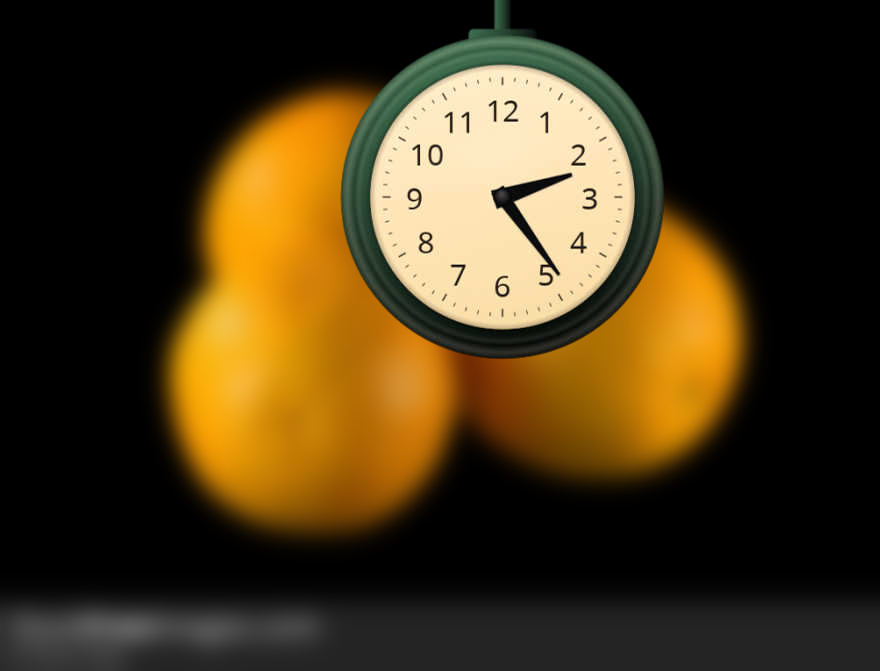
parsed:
**2:24**
